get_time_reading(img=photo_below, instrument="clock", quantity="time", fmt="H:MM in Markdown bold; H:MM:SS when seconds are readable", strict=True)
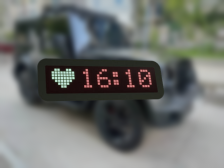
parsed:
**16:10**
